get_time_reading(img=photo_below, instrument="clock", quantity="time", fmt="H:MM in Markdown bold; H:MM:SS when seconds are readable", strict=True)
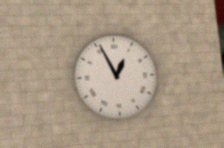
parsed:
**12:56**
